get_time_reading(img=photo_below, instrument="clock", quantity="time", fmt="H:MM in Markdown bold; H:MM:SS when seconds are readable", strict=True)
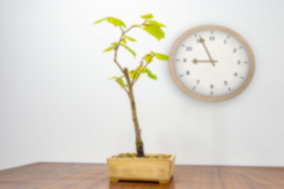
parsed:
**8:56**
